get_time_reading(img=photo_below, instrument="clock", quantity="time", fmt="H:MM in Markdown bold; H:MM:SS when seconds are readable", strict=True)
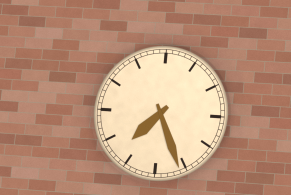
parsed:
**7:26**
